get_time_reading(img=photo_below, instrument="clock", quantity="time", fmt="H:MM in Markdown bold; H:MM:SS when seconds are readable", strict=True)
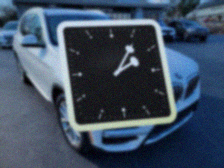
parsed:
**2:06**
